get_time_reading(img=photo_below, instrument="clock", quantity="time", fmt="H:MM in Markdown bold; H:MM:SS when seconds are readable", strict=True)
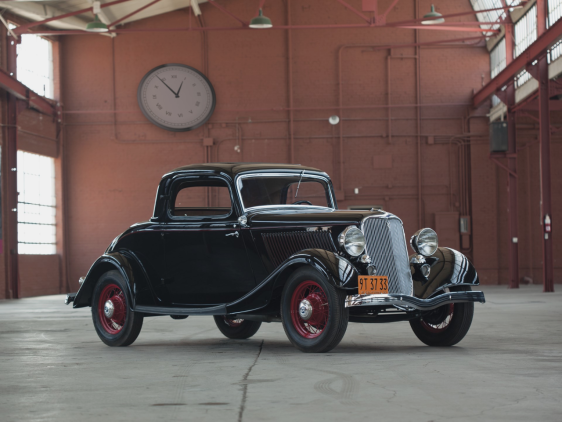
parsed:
**12:54**
